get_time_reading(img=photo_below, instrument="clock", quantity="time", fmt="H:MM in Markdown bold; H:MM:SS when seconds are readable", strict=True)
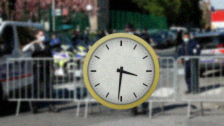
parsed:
**3:31**
